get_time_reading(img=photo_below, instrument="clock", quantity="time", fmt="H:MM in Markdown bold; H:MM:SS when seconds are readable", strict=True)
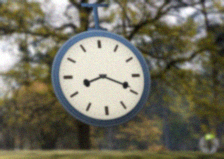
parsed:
**8:19**
